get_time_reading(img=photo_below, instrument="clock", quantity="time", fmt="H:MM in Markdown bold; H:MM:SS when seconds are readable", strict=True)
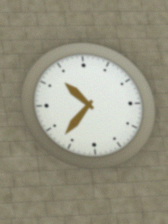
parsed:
**10:37**
